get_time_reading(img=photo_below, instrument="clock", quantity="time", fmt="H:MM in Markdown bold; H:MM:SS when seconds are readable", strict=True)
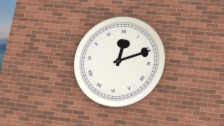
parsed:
**12:11**
